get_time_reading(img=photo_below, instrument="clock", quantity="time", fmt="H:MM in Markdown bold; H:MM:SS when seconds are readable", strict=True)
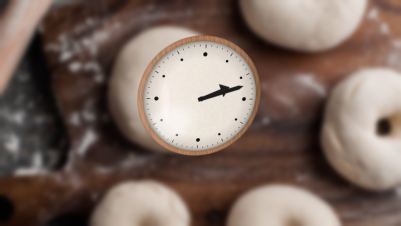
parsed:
**2:12**
